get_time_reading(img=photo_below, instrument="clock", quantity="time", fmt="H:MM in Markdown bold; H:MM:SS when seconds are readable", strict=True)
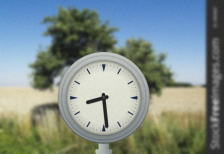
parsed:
**8:29**
